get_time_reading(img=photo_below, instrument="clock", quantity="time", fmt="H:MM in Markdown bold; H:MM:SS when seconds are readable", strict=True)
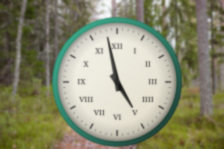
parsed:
**4:58**
